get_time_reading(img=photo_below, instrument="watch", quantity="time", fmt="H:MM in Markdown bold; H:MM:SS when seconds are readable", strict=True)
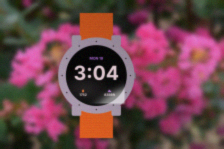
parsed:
**3:04**
